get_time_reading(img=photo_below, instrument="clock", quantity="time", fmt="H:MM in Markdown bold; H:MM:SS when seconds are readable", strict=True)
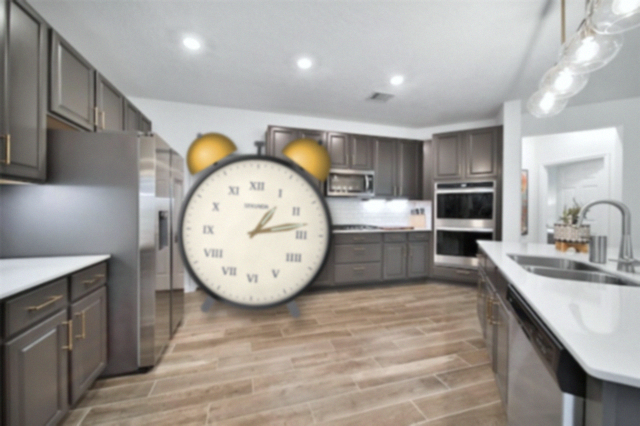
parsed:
**1:13**
